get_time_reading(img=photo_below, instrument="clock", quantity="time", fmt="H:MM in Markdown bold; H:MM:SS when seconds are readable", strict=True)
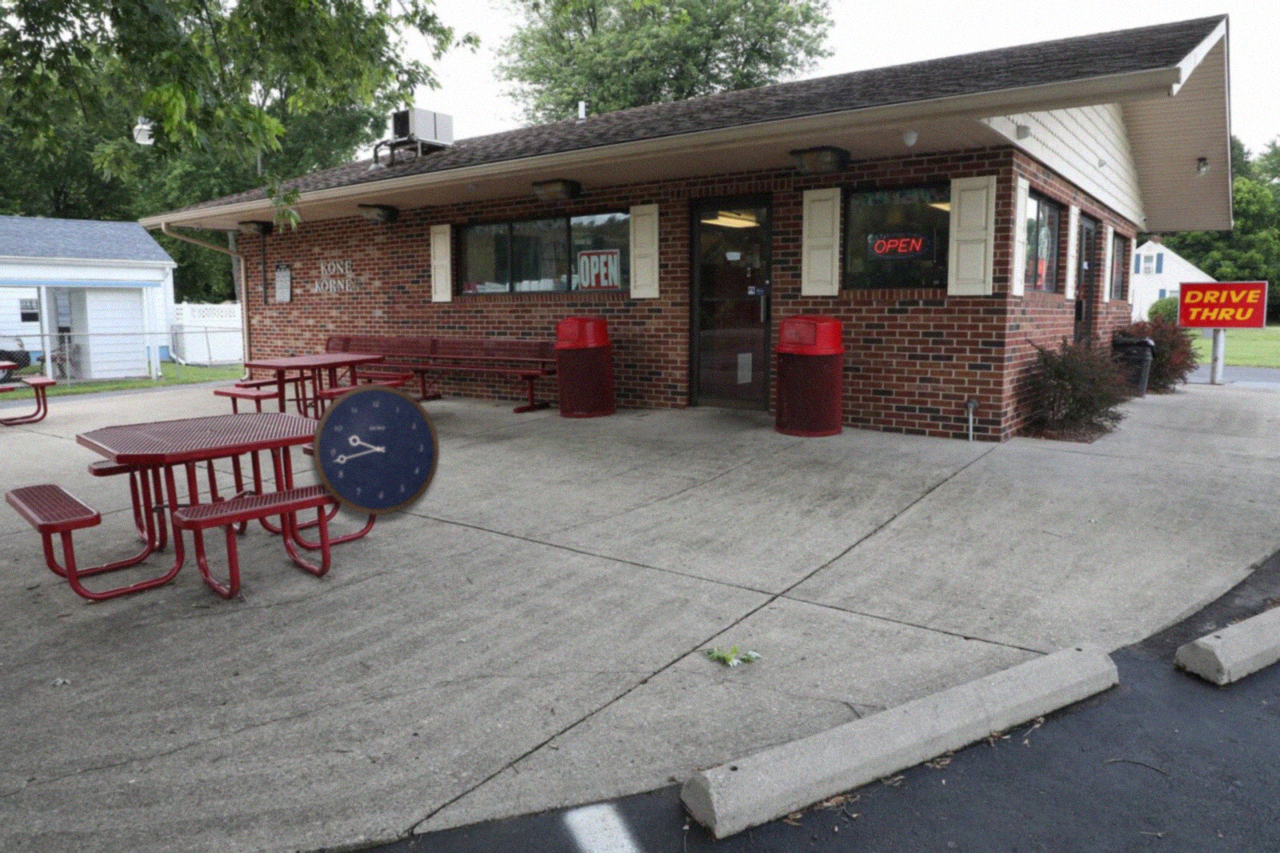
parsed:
**9:43**
